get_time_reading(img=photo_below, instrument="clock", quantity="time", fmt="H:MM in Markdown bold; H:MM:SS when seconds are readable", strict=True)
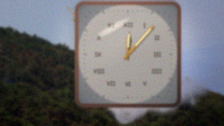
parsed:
**12:07**
